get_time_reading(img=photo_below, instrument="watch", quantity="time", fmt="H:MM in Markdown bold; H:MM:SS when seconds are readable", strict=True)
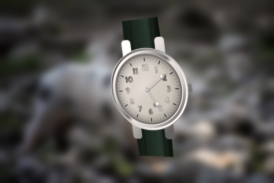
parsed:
**5:09**
